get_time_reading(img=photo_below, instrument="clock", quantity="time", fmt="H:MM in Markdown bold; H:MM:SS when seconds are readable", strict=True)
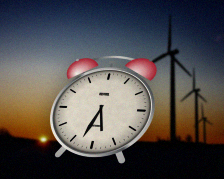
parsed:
**5:33**
